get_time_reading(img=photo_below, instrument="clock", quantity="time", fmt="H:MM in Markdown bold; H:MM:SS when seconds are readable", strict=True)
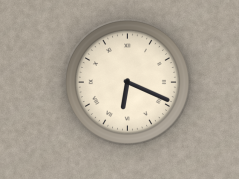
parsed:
**6:19**
